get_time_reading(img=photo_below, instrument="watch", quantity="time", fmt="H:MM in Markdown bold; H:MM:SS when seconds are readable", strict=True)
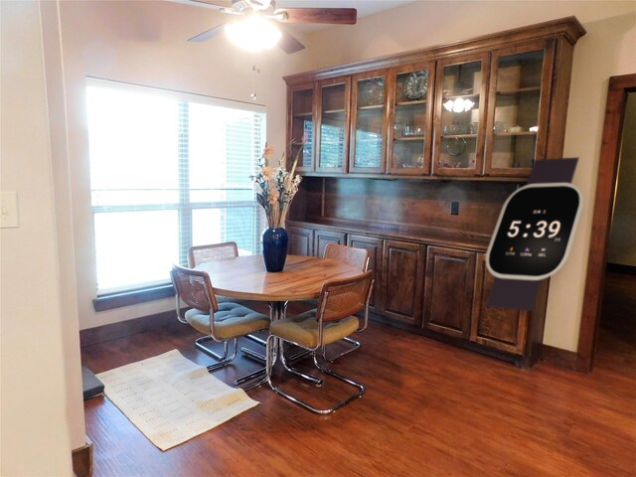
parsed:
**5:39**
